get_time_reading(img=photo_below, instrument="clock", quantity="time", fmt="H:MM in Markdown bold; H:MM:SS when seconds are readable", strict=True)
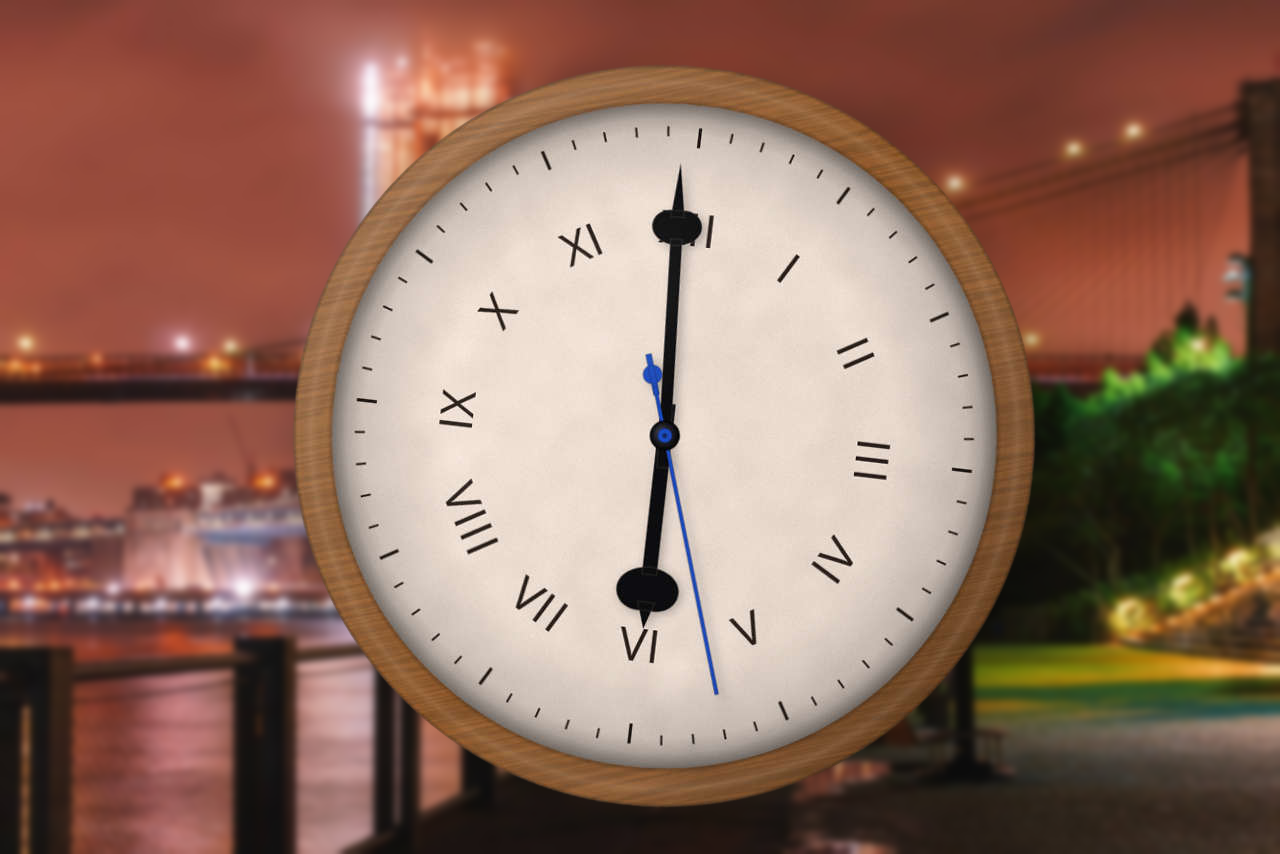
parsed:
**5:59:27**
